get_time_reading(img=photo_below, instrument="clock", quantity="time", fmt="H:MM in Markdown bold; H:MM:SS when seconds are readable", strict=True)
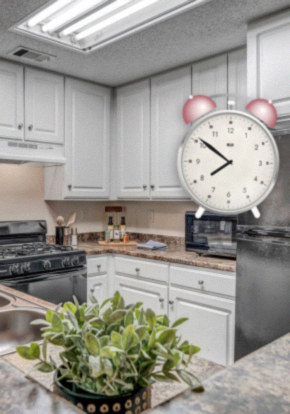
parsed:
**7:51**
